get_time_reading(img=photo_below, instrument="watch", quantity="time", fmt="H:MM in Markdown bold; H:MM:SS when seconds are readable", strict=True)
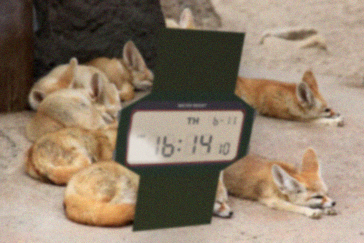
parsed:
**16:14:10**
